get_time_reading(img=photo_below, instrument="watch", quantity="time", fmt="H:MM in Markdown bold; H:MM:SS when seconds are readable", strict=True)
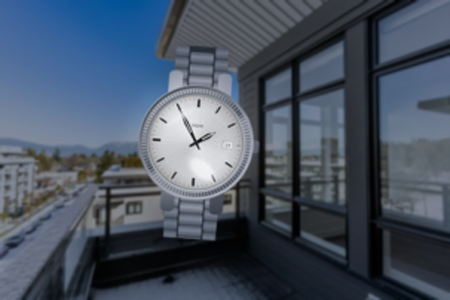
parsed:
**1:55**
